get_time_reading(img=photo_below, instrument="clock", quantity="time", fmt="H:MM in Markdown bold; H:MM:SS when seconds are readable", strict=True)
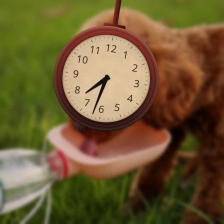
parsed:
**7:32**
